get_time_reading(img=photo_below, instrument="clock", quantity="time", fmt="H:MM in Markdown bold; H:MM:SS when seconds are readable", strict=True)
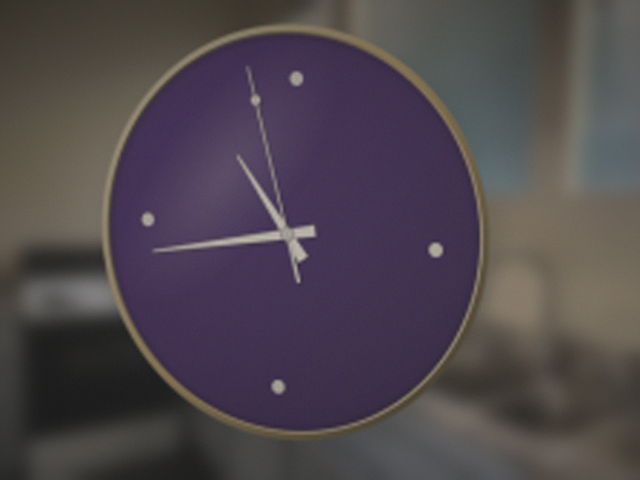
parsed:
**10:42:57**
